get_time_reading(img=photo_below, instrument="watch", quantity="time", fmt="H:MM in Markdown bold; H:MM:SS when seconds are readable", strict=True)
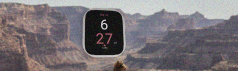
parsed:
**6:27**
